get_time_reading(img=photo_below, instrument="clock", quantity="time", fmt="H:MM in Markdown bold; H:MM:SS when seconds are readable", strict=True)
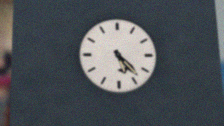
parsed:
**5:23**
